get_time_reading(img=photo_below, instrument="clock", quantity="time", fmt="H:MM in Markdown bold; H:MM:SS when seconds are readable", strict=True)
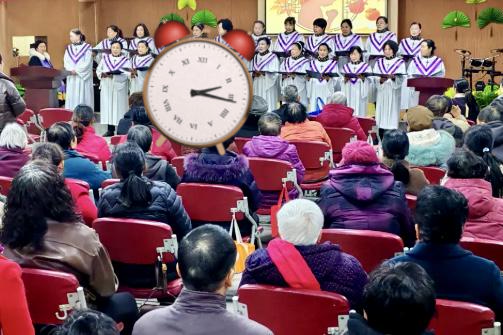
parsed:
**2:16**
